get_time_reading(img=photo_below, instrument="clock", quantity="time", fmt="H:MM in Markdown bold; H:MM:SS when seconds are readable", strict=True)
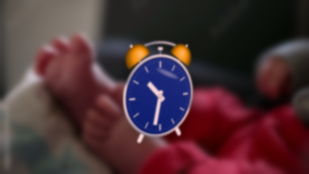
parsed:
**10:32**
